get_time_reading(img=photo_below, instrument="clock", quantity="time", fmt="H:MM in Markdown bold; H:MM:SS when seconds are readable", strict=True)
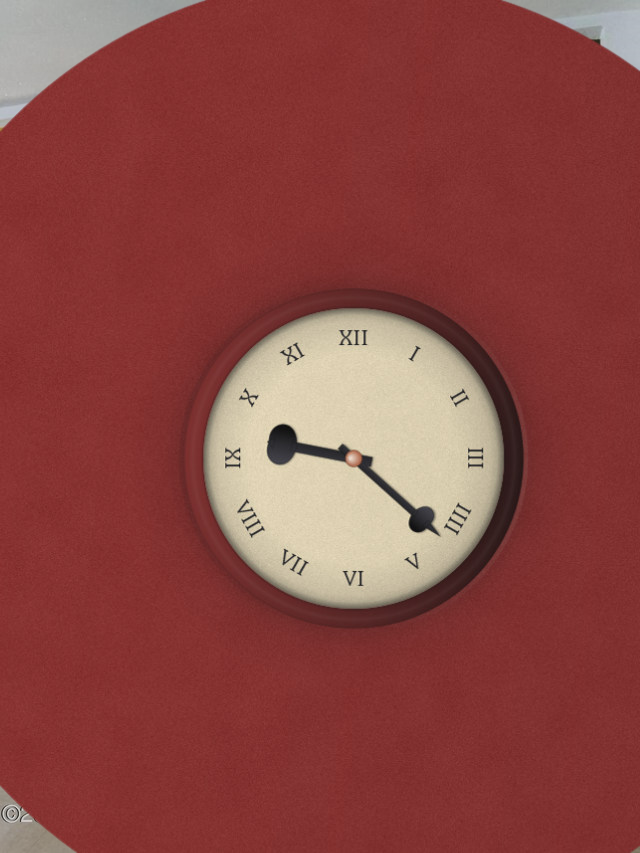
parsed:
**9:22**
